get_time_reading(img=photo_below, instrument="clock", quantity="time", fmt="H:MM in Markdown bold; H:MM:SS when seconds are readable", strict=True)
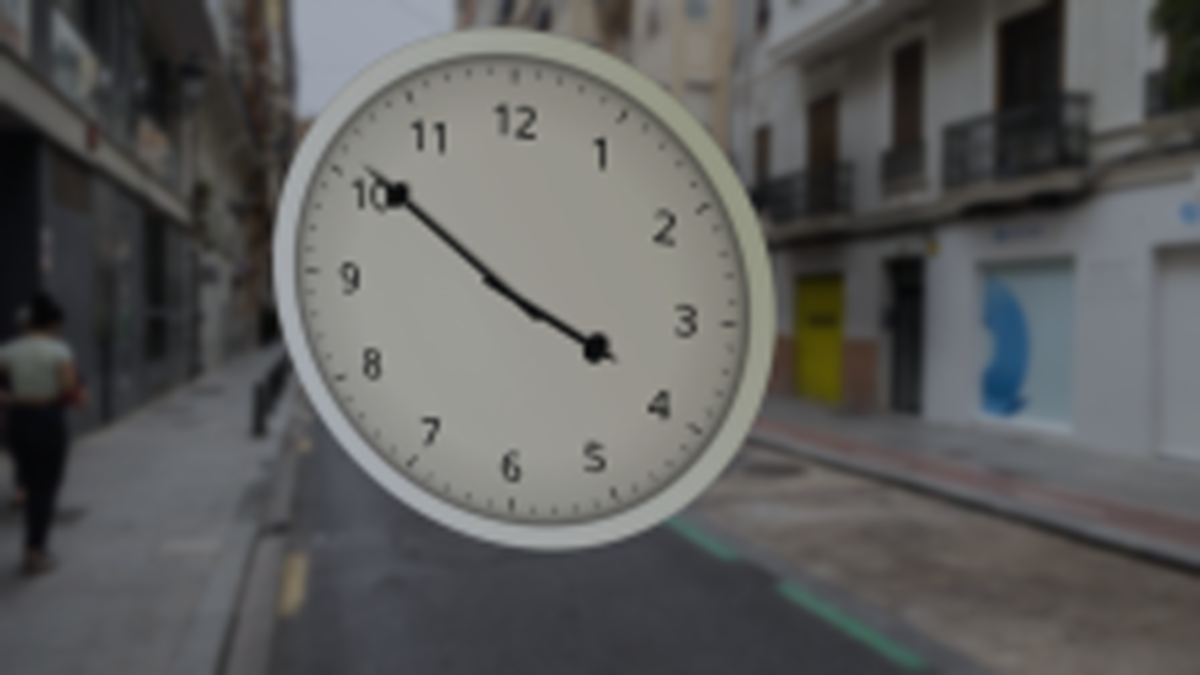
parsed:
**3:51**
